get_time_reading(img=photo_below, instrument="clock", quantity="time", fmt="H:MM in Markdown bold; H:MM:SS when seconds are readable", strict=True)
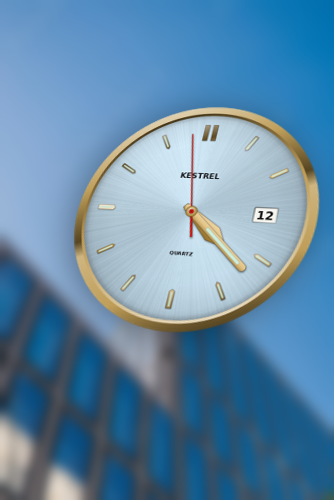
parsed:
**4:21:58**
